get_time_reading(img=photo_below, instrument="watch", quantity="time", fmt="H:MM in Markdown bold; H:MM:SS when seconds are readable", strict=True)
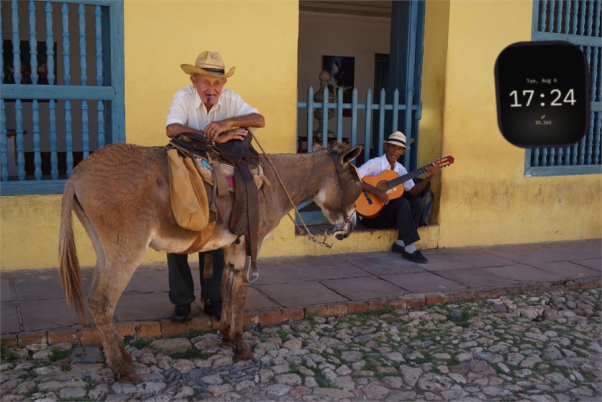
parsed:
**17:24**
